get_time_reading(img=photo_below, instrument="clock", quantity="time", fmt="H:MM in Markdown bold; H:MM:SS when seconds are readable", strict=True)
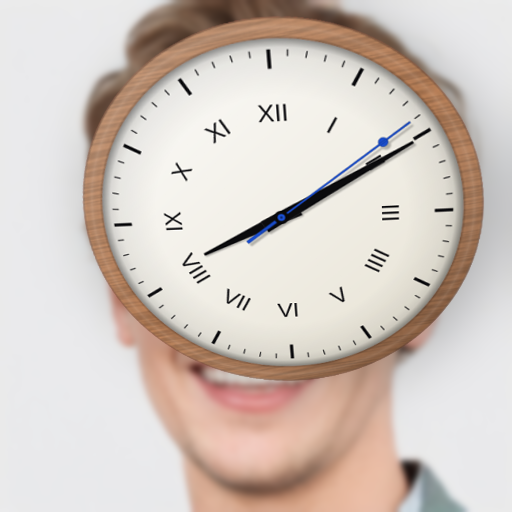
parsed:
**8:10:09**
